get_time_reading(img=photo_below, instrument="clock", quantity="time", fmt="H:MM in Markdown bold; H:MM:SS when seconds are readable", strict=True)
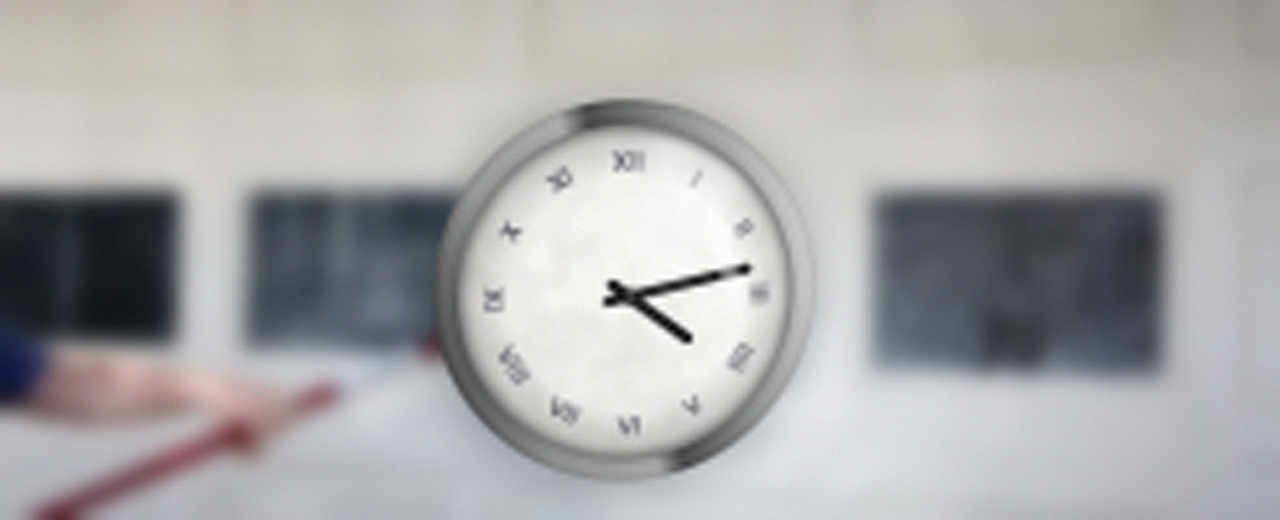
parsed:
**4:13**
